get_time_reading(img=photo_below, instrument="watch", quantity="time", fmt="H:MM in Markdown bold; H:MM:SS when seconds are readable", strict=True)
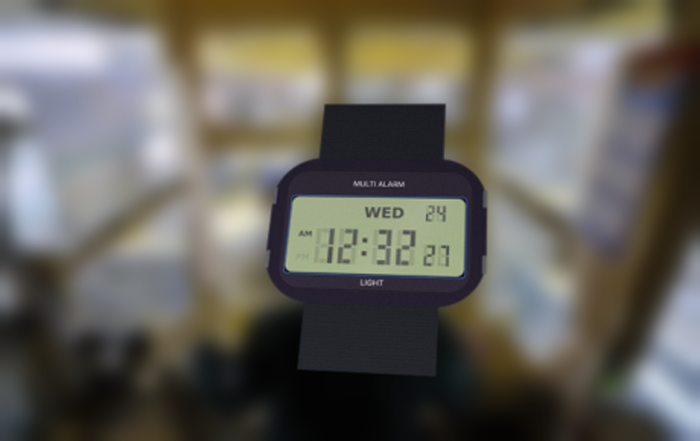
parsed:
**12:32:27**
